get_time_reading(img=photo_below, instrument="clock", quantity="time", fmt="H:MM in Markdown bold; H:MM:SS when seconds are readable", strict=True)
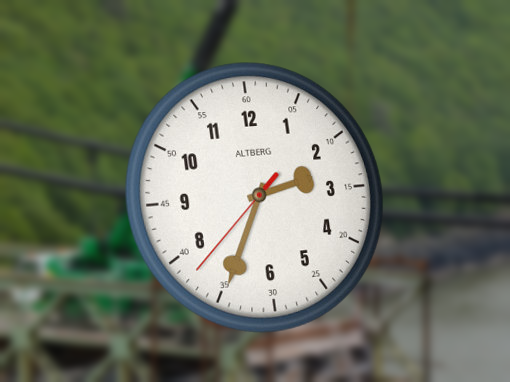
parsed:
**2:34:38**
